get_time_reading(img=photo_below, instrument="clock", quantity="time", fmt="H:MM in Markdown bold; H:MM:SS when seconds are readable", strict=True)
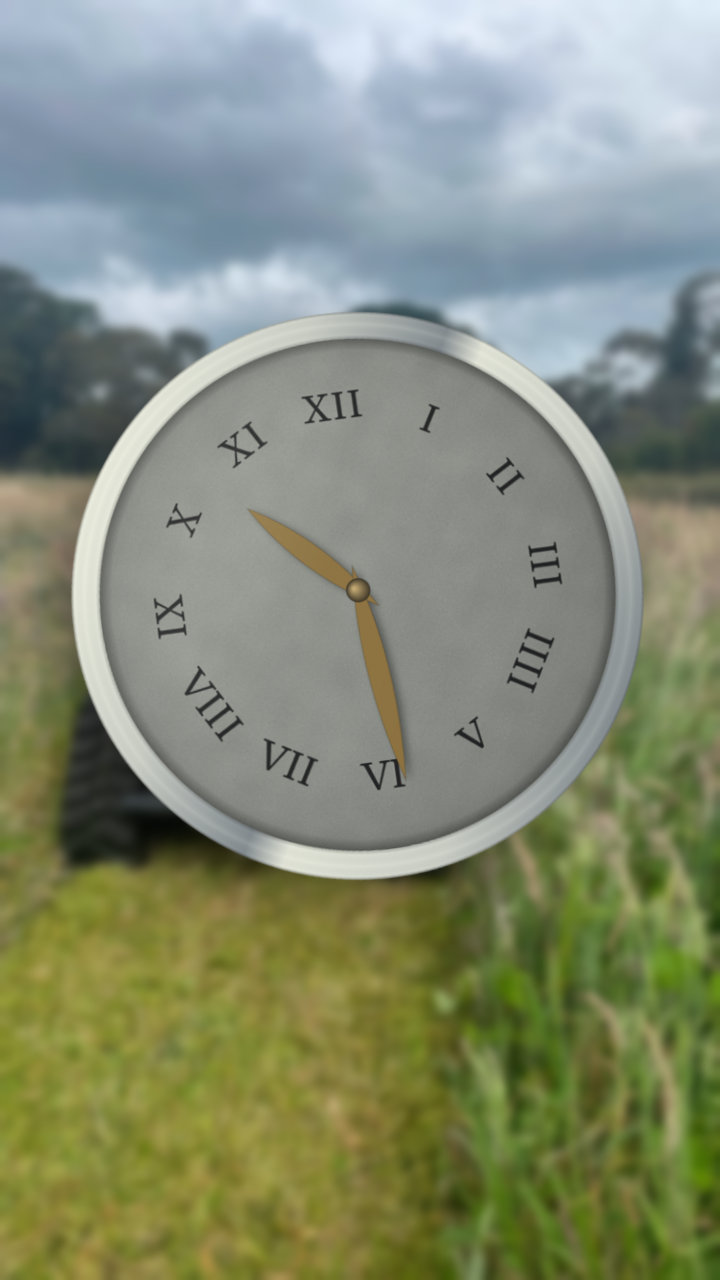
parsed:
**10:29**
